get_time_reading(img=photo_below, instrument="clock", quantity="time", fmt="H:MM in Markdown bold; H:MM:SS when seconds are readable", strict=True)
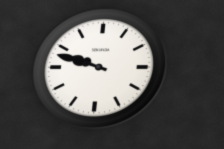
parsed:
**9:48**
